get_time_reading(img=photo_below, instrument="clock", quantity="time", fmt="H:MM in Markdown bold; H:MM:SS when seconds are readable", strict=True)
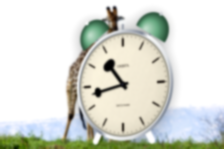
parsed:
**10:43**
